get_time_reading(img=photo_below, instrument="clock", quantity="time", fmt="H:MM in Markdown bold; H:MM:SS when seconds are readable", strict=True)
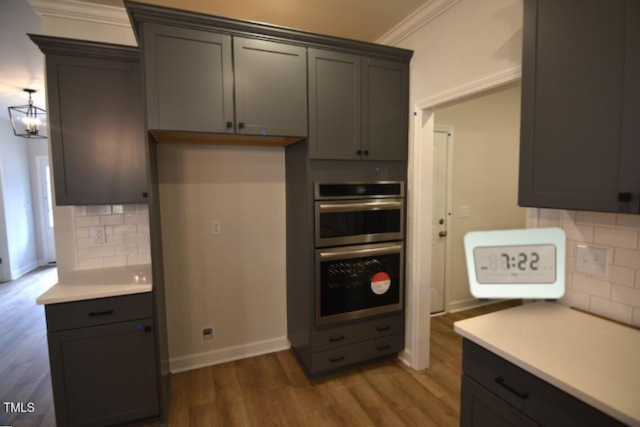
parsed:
**7:22**
